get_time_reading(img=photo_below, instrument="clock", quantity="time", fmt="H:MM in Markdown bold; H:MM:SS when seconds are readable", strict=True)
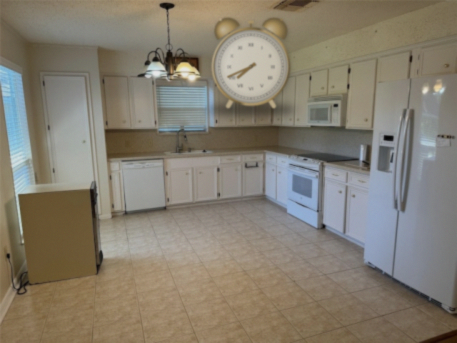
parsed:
**7:41**
